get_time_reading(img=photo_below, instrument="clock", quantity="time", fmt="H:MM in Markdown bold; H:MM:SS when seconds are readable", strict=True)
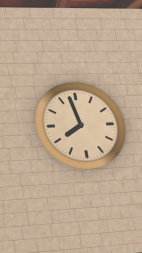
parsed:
**7:58**
